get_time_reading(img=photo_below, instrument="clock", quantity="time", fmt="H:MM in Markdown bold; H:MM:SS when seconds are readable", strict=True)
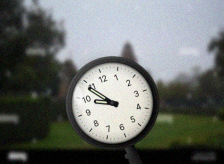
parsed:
**9:54**
